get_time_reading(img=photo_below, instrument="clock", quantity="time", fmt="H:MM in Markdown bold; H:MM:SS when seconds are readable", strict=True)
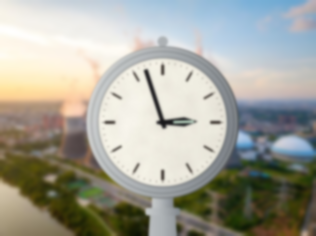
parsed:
**2:57**
